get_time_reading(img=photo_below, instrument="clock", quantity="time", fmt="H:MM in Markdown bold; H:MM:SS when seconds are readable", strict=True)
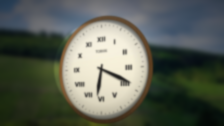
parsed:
**6:19**
